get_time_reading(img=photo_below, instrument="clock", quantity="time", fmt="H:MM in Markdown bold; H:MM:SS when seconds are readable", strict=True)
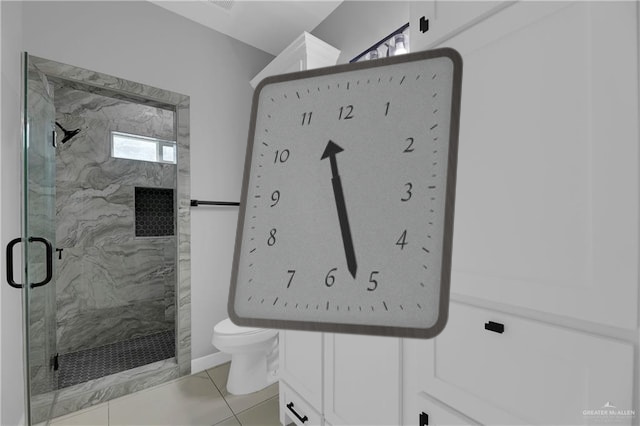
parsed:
**11:27**
